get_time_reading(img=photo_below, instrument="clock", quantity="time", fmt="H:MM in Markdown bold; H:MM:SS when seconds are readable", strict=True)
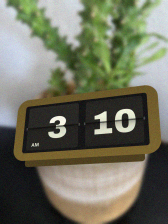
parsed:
**3:10**
